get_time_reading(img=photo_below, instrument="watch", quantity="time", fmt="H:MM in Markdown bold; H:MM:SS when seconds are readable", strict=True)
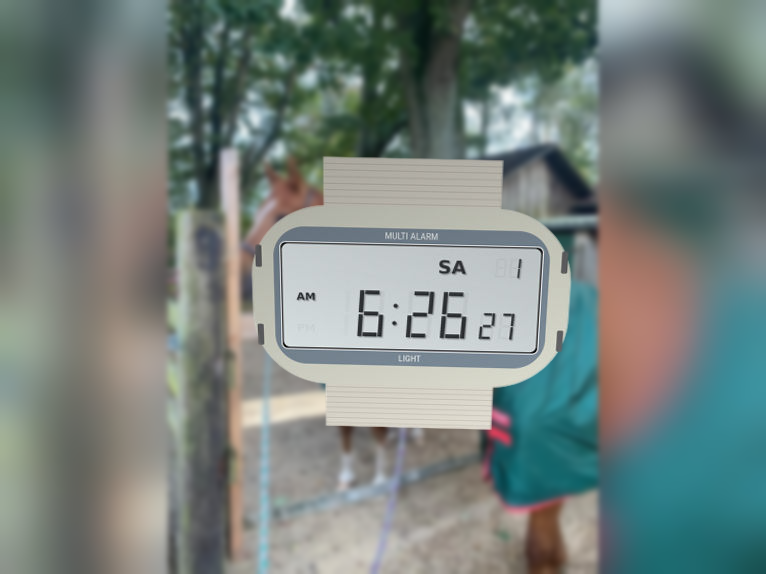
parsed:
**6:26:27**
